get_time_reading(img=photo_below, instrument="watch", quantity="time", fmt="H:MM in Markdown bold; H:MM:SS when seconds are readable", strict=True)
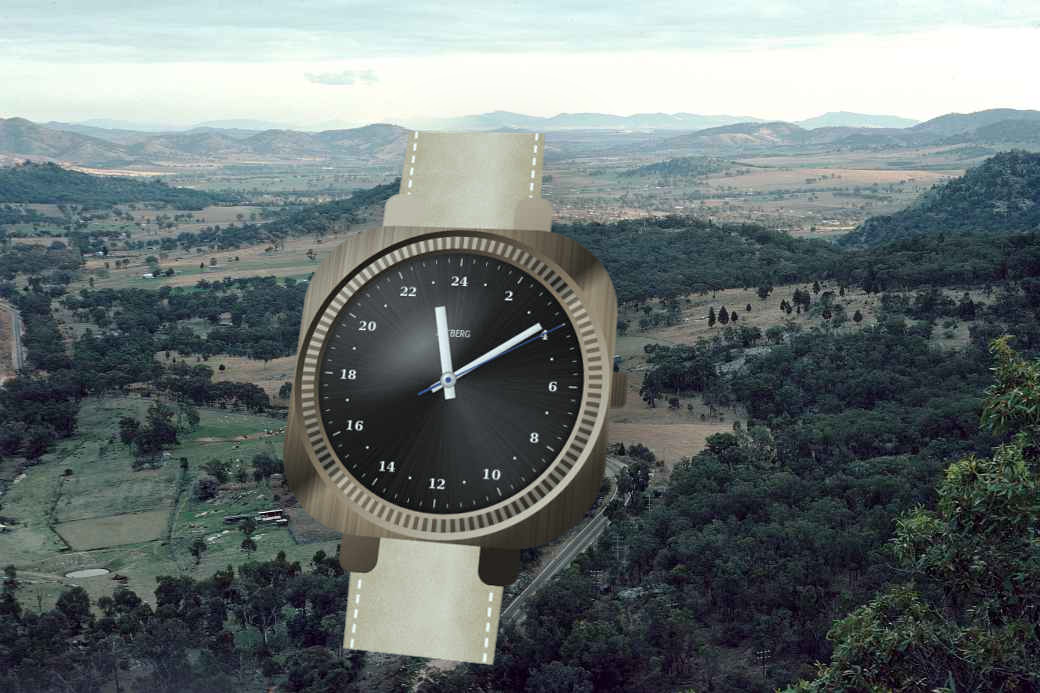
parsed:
**23:09:10**
